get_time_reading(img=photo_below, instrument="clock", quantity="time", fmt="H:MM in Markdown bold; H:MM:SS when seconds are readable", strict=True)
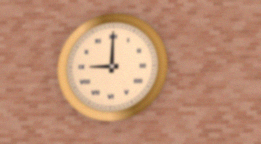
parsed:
**9:00**
